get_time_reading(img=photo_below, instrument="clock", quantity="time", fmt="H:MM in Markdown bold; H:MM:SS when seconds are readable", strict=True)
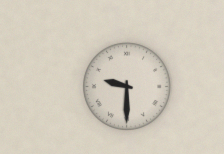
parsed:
**9:30**
